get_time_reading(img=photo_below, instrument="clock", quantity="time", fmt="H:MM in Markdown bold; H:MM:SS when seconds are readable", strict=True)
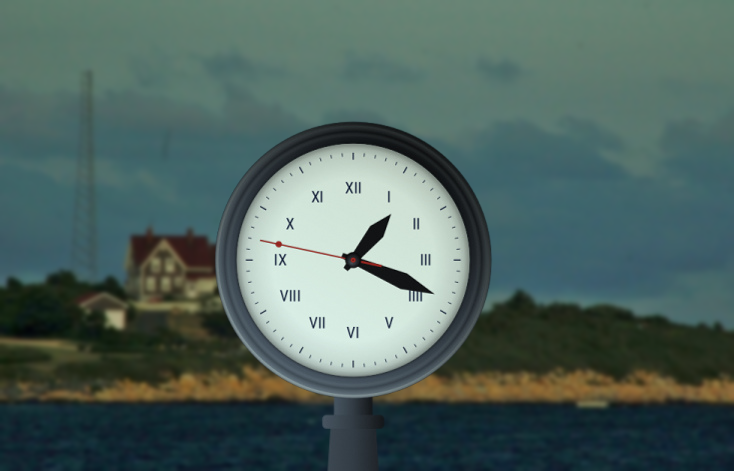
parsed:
**1:18:47**
